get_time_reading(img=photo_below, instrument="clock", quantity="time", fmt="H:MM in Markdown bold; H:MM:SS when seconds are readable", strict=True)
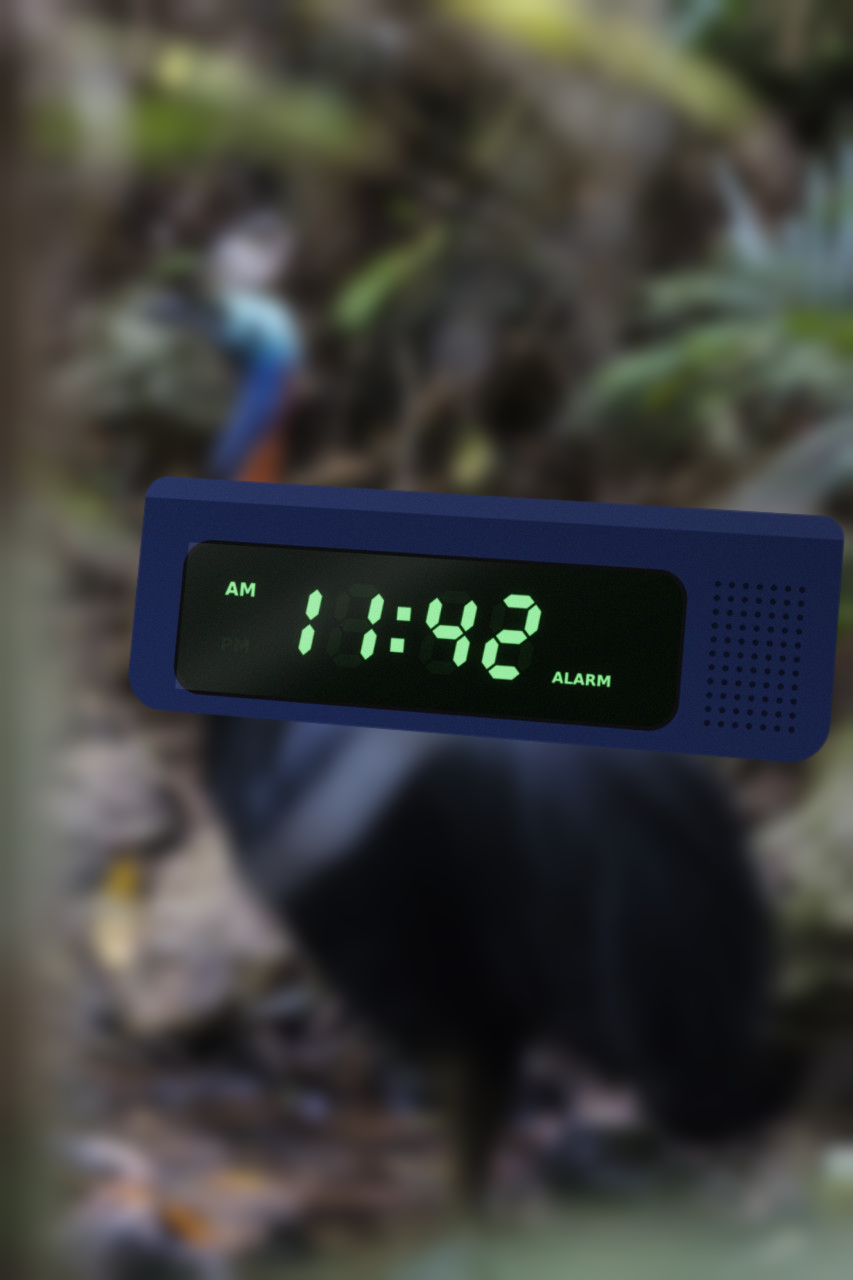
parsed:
**11:42**
